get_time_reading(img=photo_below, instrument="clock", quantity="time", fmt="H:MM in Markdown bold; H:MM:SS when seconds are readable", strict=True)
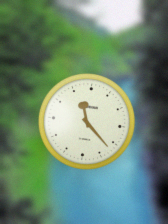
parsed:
**11:22**
